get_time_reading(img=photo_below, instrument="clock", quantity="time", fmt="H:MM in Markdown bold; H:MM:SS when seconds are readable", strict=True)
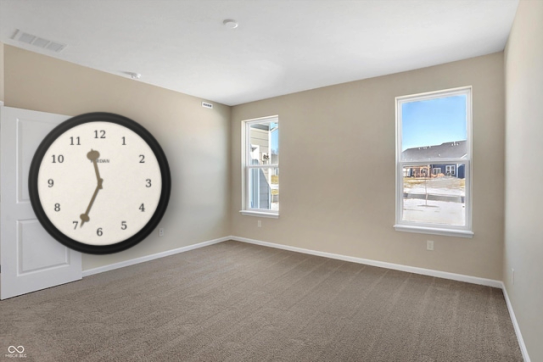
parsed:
**11:34**
